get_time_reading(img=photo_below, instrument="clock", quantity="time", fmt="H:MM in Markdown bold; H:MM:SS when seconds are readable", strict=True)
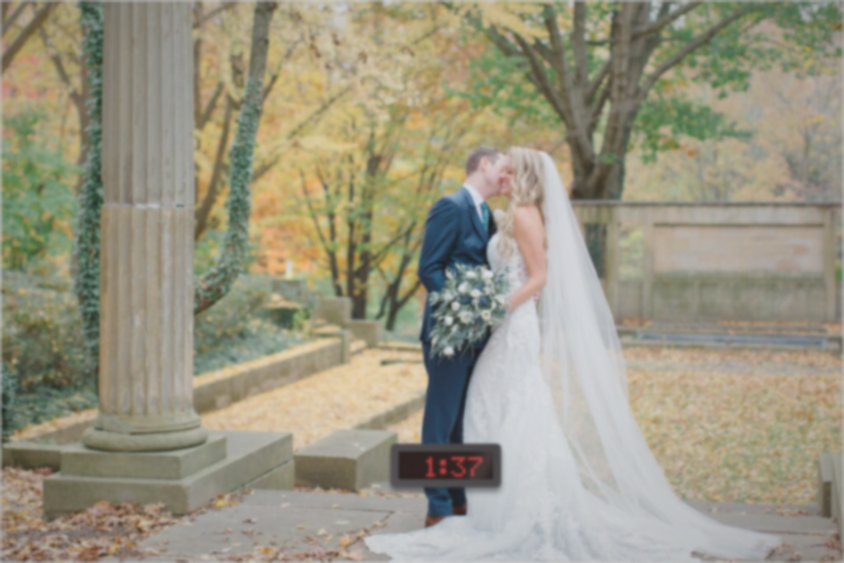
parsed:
**1:37**
